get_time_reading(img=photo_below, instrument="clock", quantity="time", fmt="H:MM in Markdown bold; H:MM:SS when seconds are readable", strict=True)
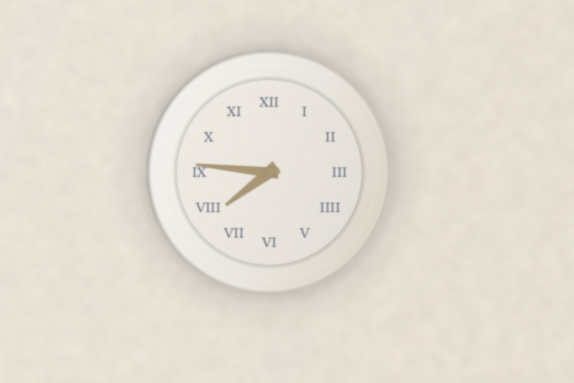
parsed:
**7:46**
